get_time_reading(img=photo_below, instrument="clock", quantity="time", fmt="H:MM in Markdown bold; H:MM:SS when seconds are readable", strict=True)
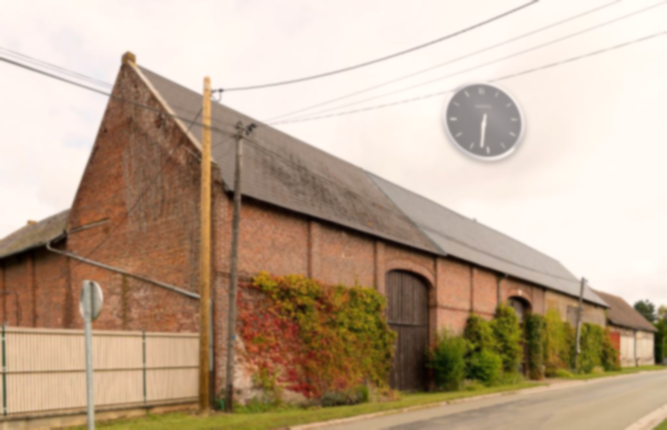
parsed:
**6:32**
